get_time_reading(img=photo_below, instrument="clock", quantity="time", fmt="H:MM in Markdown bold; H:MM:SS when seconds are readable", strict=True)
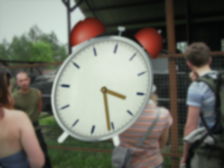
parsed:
**3:26**
